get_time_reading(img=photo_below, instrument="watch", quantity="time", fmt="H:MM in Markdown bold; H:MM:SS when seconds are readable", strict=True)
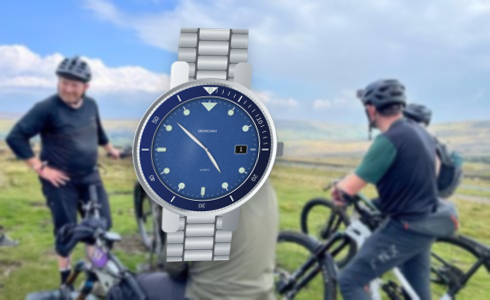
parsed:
**4:52**
